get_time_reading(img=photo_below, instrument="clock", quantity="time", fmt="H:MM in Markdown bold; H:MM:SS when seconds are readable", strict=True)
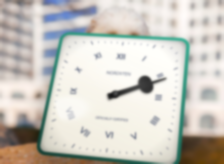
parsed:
**2:11**
